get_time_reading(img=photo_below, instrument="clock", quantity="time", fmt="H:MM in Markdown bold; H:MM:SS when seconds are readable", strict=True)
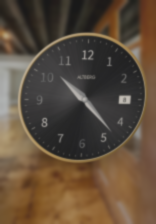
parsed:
**10:23**
